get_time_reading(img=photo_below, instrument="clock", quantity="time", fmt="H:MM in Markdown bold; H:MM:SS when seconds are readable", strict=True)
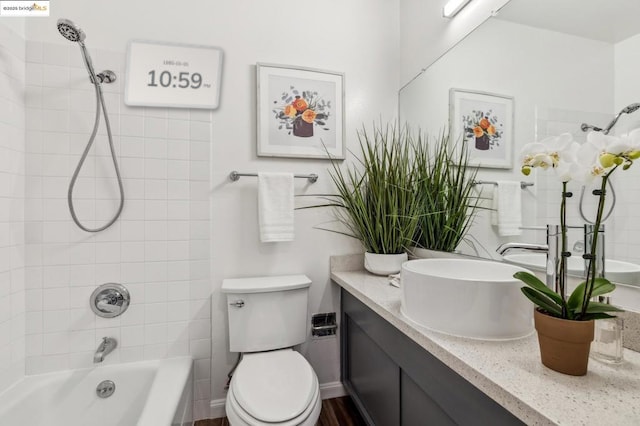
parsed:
**10:59**
